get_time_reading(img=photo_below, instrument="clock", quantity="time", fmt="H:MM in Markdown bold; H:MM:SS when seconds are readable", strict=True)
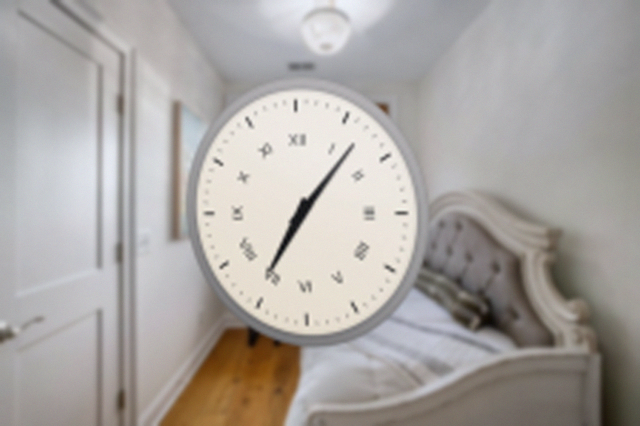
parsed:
**7:07**
